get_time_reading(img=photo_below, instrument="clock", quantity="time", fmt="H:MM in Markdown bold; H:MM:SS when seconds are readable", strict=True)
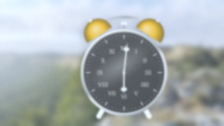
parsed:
**6:01**
